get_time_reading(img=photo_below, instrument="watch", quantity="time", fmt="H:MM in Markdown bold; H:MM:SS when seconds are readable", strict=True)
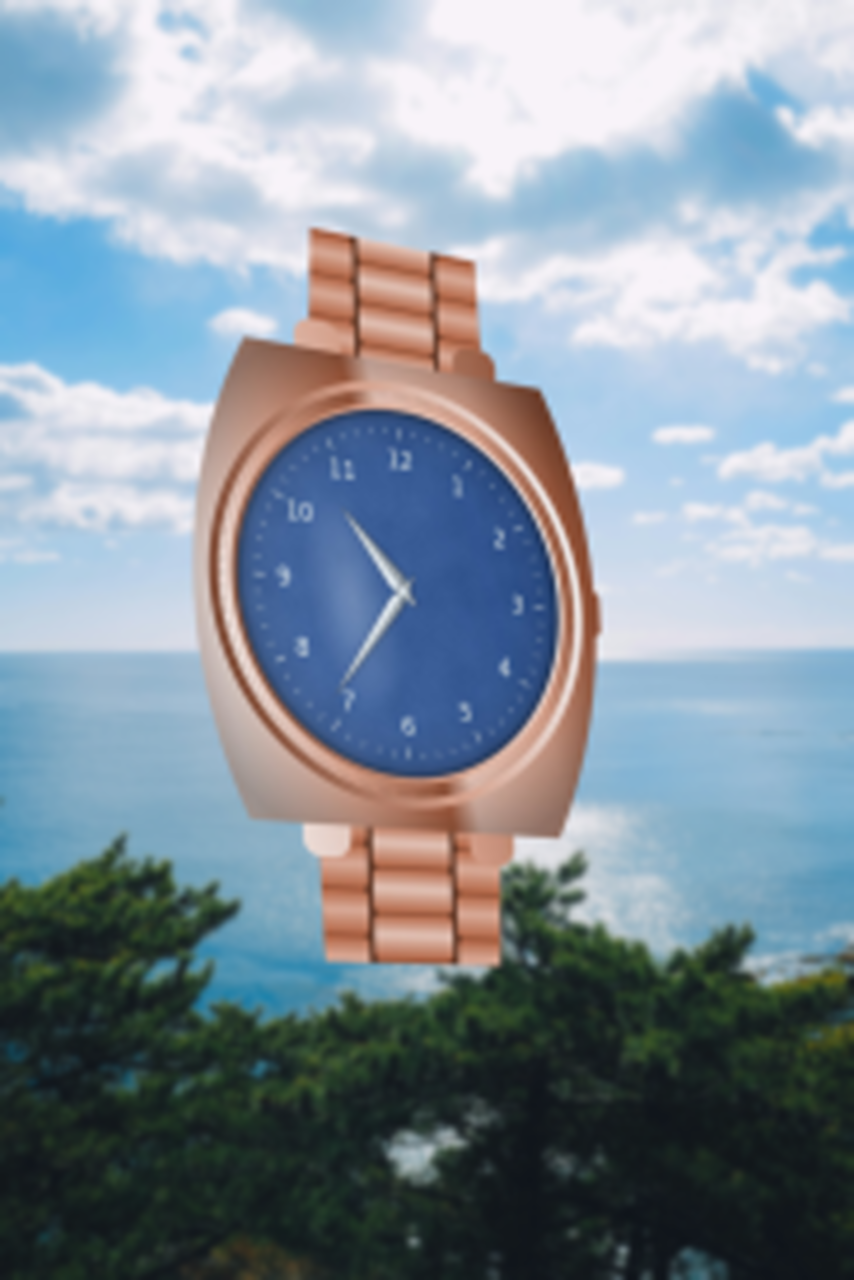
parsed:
**10:36**
